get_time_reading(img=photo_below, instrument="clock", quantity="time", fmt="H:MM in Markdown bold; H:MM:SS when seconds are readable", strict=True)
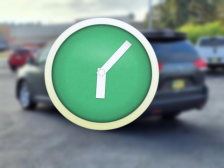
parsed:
**6:07**
